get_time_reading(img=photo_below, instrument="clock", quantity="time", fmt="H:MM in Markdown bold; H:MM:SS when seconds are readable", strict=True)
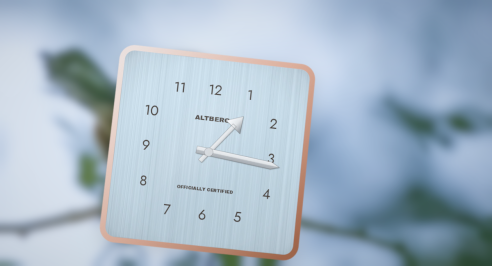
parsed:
**1:16**
